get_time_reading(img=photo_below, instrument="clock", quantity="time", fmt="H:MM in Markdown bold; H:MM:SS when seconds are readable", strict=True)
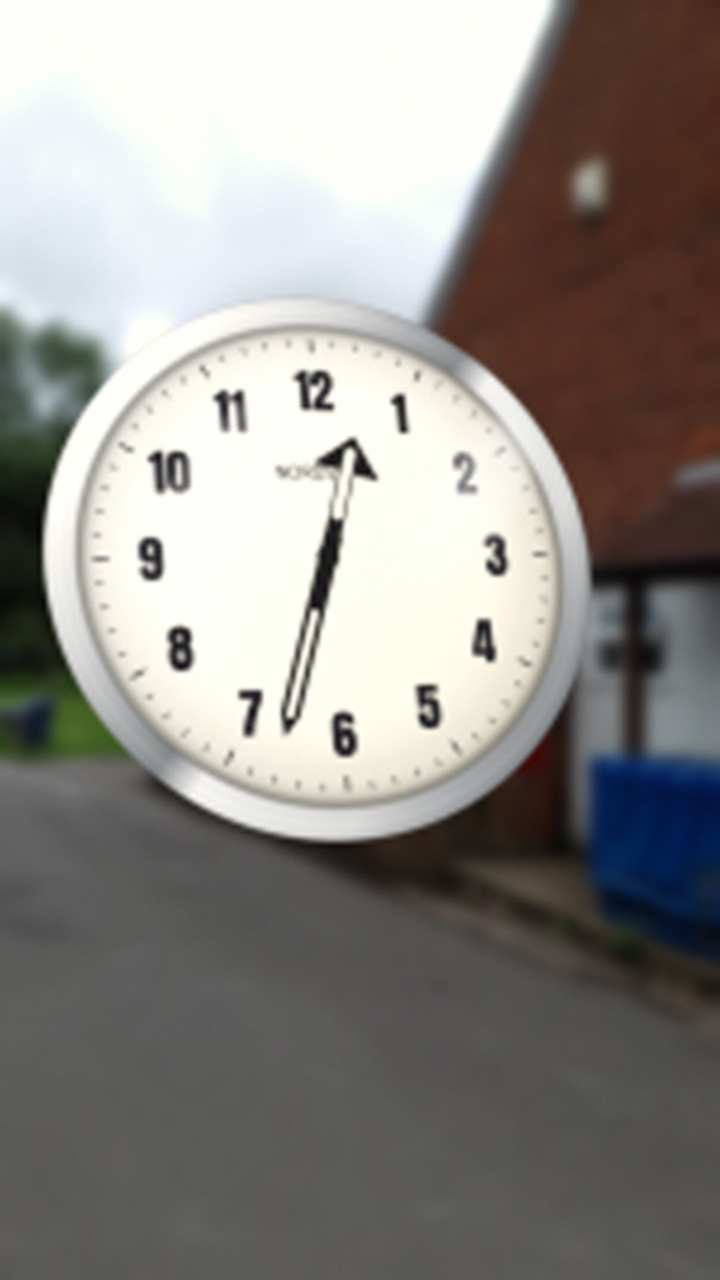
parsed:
**12:33**
